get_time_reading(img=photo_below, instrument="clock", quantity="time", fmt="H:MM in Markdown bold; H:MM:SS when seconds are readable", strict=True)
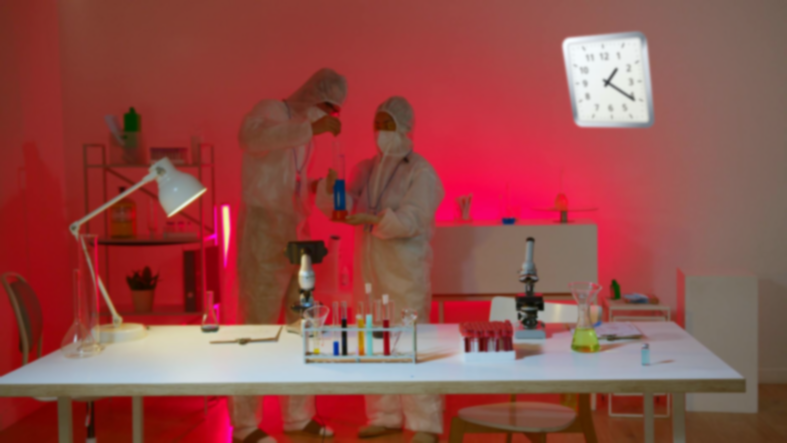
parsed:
**1:21**
